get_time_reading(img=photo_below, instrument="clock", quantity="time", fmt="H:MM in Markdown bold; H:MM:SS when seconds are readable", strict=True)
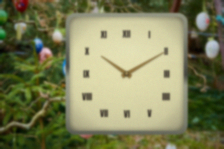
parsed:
**10:10**
